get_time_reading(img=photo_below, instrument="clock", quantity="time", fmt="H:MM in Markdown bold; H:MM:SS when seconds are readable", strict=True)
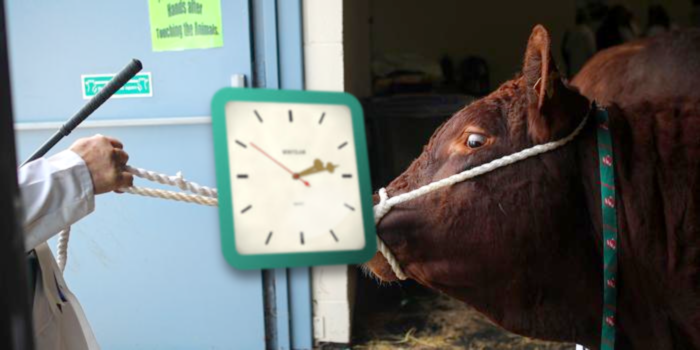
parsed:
**2:12:51**
